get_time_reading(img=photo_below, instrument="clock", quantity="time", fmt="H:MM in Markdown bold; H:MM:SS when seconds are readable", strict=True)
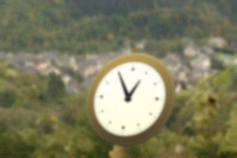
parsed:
**12:55**
